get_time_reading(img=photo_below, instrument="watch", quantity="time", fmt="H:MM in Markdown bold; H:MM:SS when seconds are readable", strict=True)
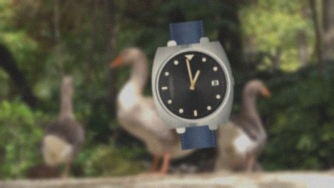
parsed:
**12:59**
